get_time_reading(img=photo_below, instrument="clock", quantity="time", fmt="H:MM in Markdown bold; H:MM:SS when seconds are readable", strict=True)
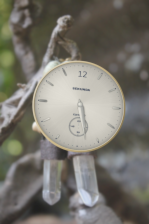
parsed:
**5:28**
